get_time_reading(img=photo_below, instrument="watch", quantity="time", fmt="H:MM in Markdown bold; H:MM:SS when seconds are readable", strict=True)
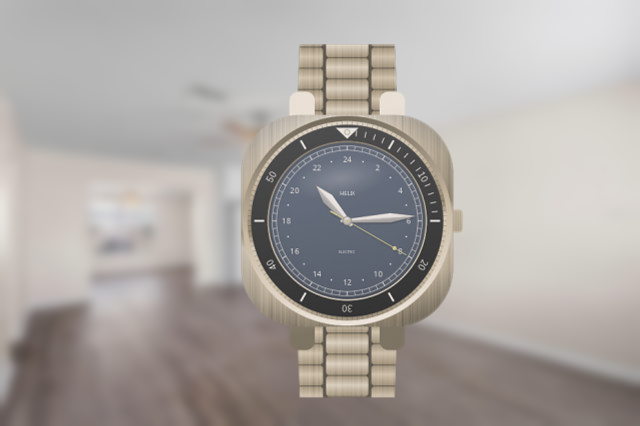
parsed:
**21:14:20**
